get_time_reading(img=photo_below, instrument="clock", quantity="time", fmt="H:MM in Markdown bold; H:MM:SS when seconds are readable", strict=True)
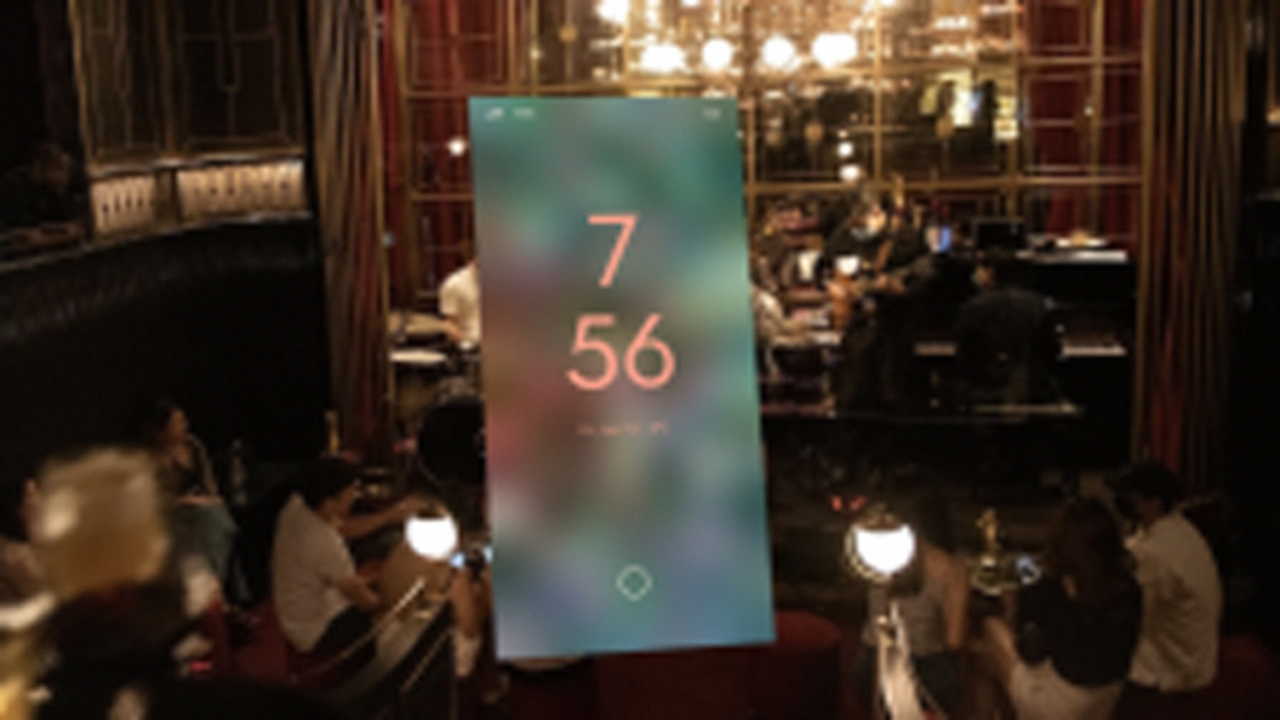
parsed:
**7:56**
